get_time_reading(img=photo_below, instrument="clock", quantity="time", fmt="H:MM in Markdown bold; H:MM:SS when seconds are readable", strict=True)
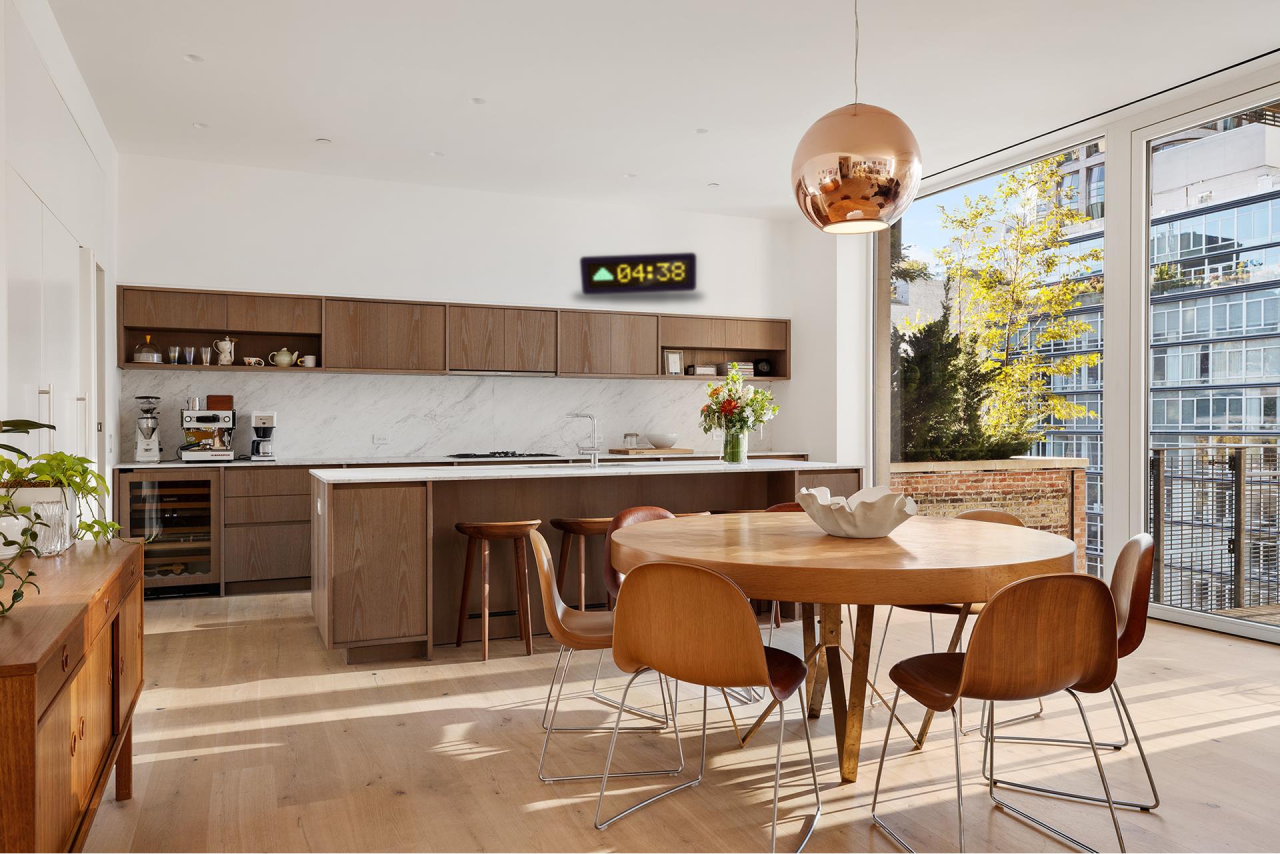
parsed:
**4:38**
